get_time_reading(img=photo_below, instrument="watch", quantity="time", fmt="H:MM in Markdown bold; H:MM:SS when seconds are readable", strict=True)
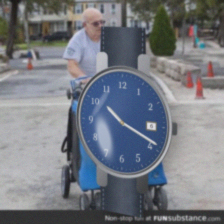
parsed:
**10:19**
